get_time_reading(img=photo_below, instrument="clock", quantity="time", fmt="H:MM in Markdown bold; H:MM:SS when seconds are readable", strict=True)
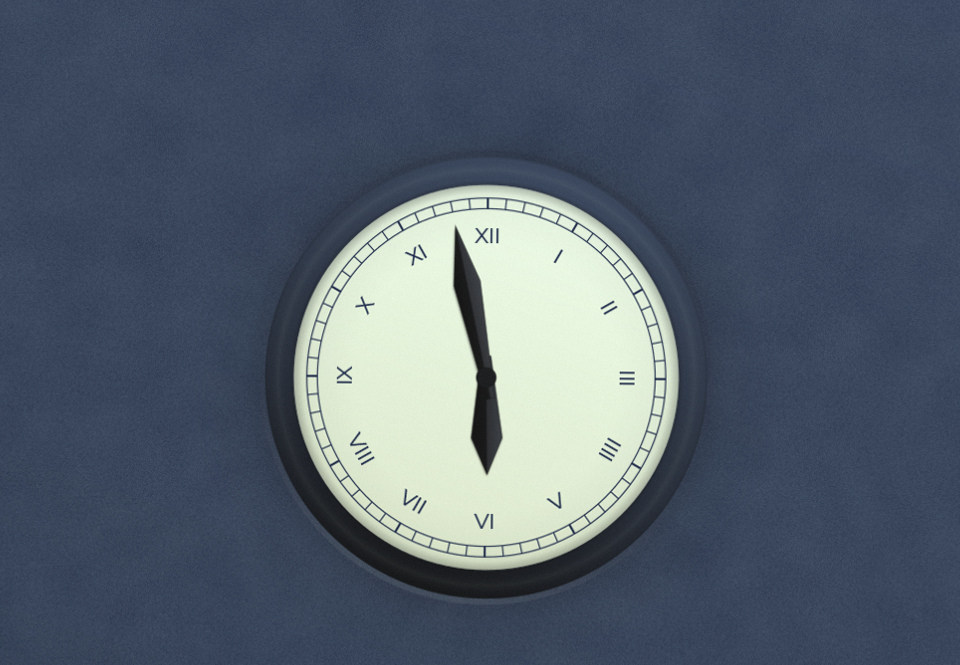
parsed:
**5:58**
